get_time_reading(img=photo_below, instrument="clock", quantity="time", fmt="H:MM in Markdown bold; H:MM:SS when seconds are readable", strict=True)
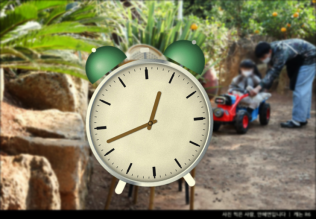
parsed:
**12:42**
